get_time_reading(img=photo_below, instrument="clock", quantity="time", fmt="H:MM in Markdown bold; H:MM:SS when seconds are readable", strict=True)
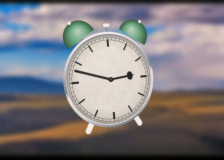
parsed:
**2:48**
